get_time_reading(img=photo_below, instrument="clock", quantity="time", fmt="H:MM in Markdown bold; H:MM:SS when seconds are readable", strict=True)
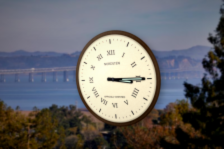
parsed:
**3:15**
